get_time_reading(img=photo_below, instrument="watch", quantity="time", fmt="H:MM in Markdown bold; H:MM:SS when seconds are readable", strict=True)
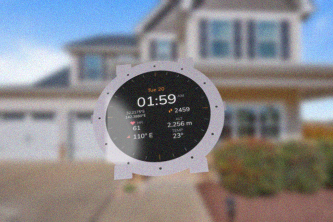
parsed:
**1:59**
